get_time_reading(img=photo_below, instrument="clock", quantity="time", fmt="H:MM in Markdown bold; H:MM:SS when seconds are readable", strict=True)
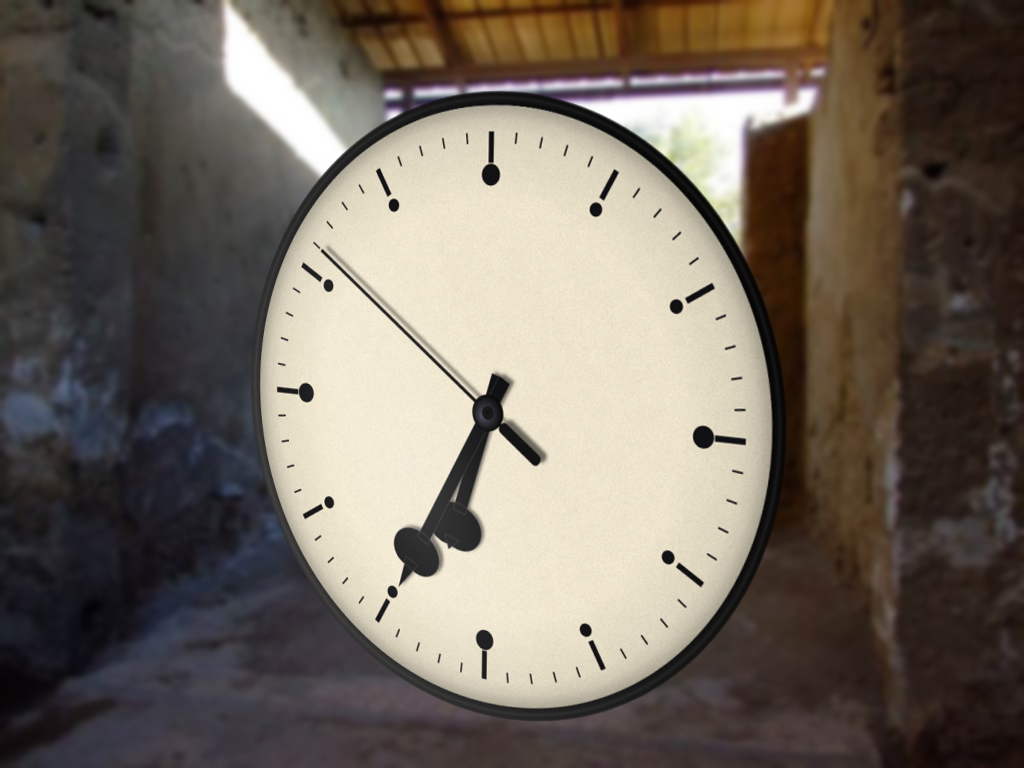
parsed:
**6:34:51**
